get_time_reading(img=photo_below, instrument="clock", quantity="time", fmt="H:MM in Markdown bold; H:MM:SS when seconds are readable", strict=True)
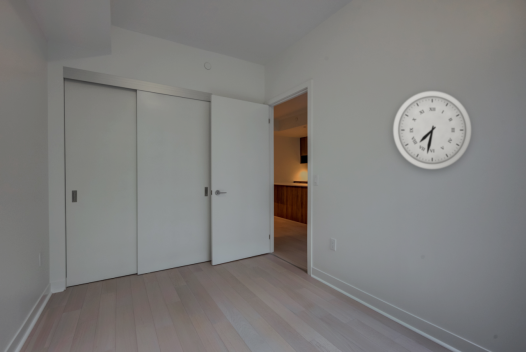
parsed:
**7:32**
